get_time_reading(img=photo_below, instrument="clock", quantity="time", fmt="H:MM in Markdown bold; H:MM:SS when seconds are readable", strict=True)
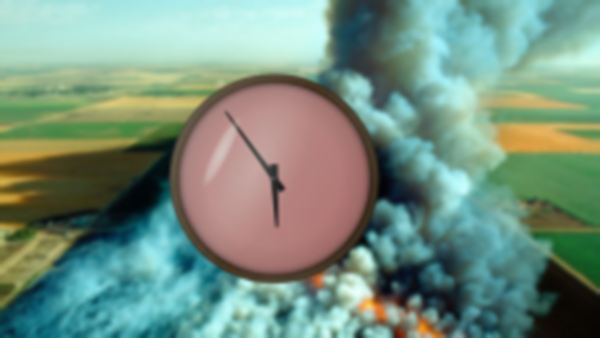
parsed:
**5:54**
